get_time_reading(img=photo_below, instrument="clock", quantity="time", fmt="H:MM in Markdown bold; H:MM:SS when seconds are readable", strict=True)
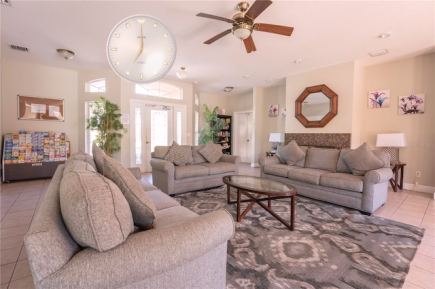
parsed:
**7:00**
